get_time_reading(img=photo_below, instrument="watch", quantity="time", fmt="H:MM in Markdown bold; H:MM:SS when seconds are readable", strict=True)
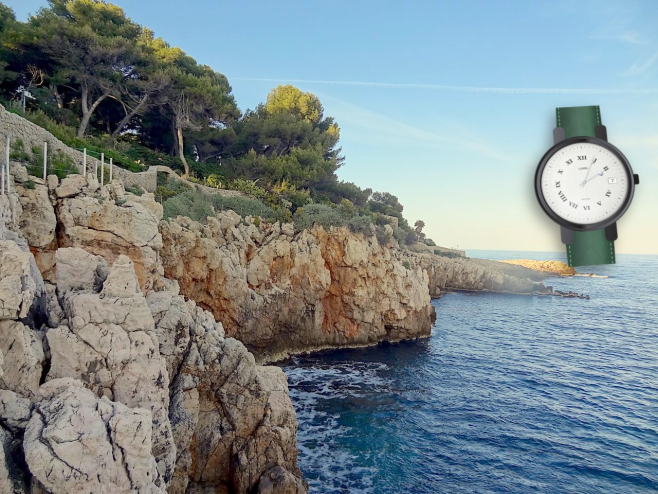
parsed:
**2:04**
